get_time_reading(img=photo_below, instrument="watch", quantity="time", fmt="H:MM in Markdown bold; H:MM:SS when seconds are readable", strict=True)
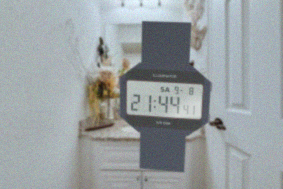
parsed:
**21:44**
